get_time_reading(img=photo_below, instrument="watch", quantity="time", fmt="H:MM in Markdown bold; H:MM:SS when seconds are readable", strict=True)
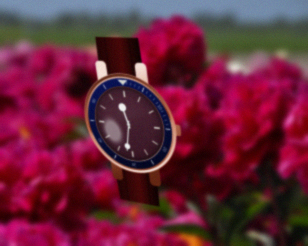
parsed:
**11:32**
